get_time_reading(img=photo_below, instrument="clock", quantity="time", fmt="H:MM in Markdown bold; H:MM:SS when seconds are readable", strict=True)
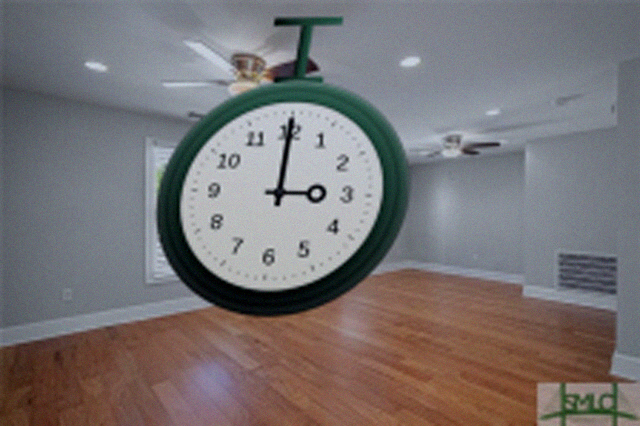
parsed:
**3:00**
